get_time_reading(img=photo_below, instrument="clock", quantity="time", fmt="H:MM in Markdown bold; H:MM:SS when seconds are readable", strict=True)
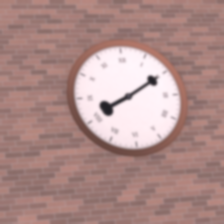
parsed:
**8:10**
